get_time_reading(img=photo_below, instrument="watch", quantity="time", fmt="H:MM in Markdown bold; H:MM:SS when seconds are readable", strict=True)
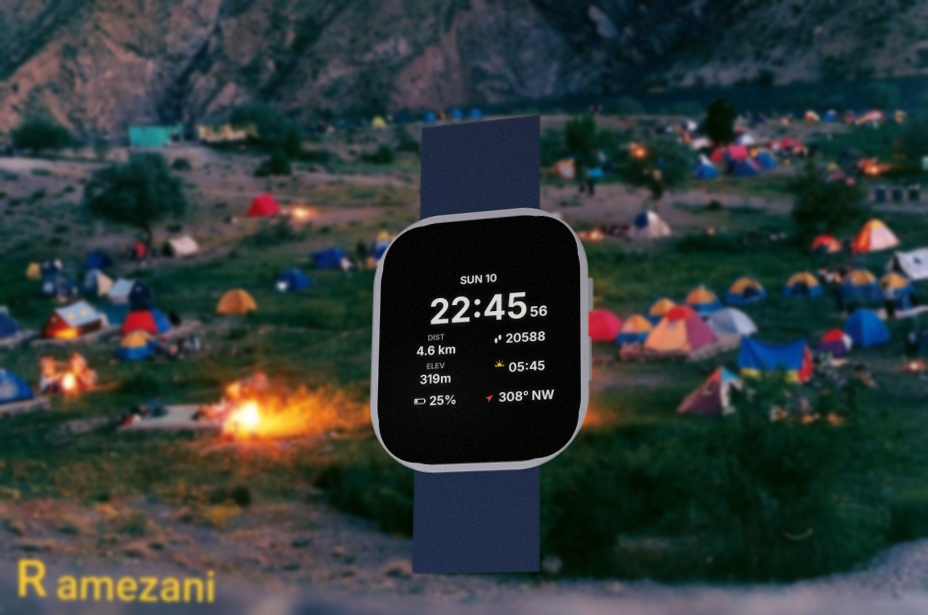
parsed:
**22:45:56**
